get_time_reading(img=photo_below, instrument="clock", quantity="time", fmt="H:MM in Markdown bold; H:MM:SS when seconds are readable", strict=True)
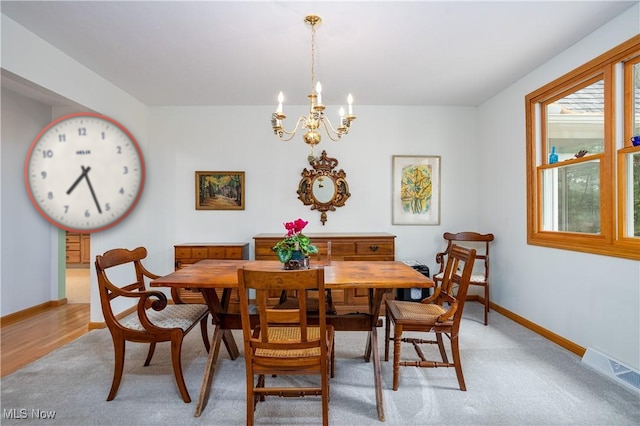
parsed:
**7:27**
